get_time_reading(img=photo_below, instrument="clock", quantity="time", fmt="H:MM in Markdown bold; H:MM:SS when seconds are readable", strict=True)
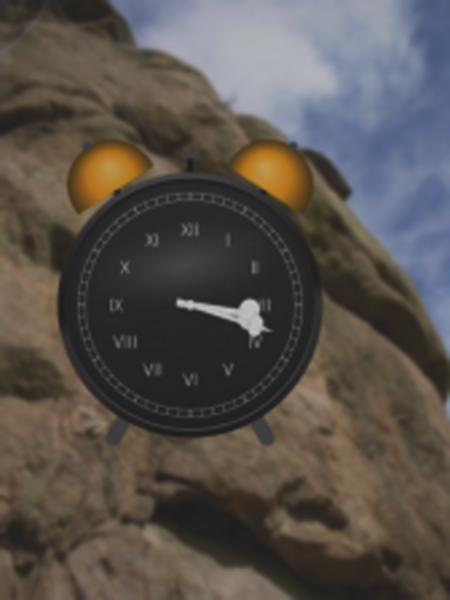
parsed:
**3:18**
